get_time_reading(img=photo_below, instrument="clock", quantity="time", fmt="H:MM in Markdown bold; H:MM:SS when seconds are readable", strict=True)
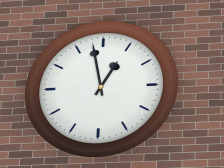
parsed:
**12:58**
